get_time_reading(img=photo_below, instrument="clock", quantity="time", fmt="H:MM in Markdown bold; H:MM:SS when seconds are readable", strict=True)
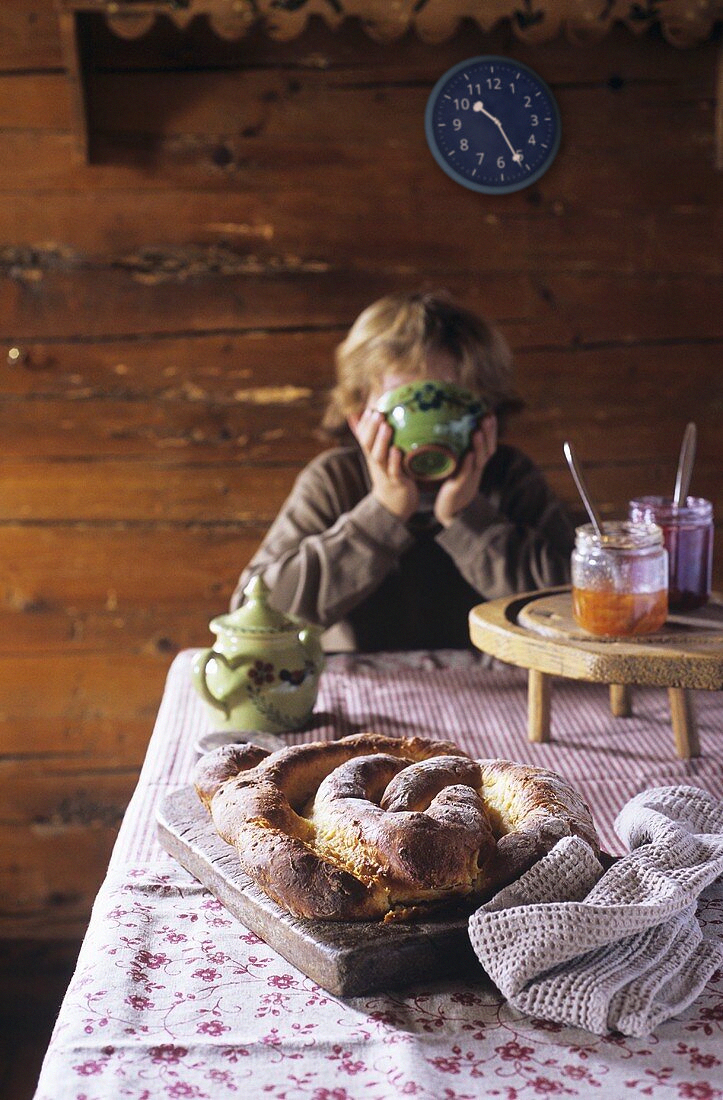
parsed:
**10:26**
